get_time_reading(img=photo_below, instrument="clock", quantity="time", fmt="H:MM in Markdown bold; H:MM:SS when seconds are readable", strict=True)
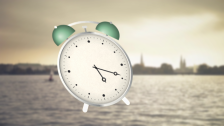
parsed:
**5:19**
